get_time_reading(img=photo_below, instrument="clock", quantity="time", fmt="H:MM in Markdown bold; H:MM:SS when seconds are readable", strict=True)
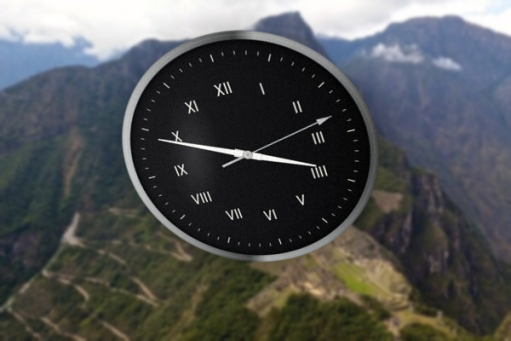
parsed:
**3:49:13**
